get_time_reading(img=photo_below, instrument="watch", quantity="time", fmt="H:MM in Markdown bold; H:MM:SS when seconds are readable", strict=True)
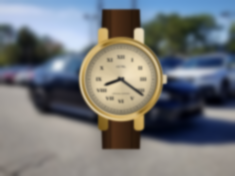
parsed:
**8:21**
